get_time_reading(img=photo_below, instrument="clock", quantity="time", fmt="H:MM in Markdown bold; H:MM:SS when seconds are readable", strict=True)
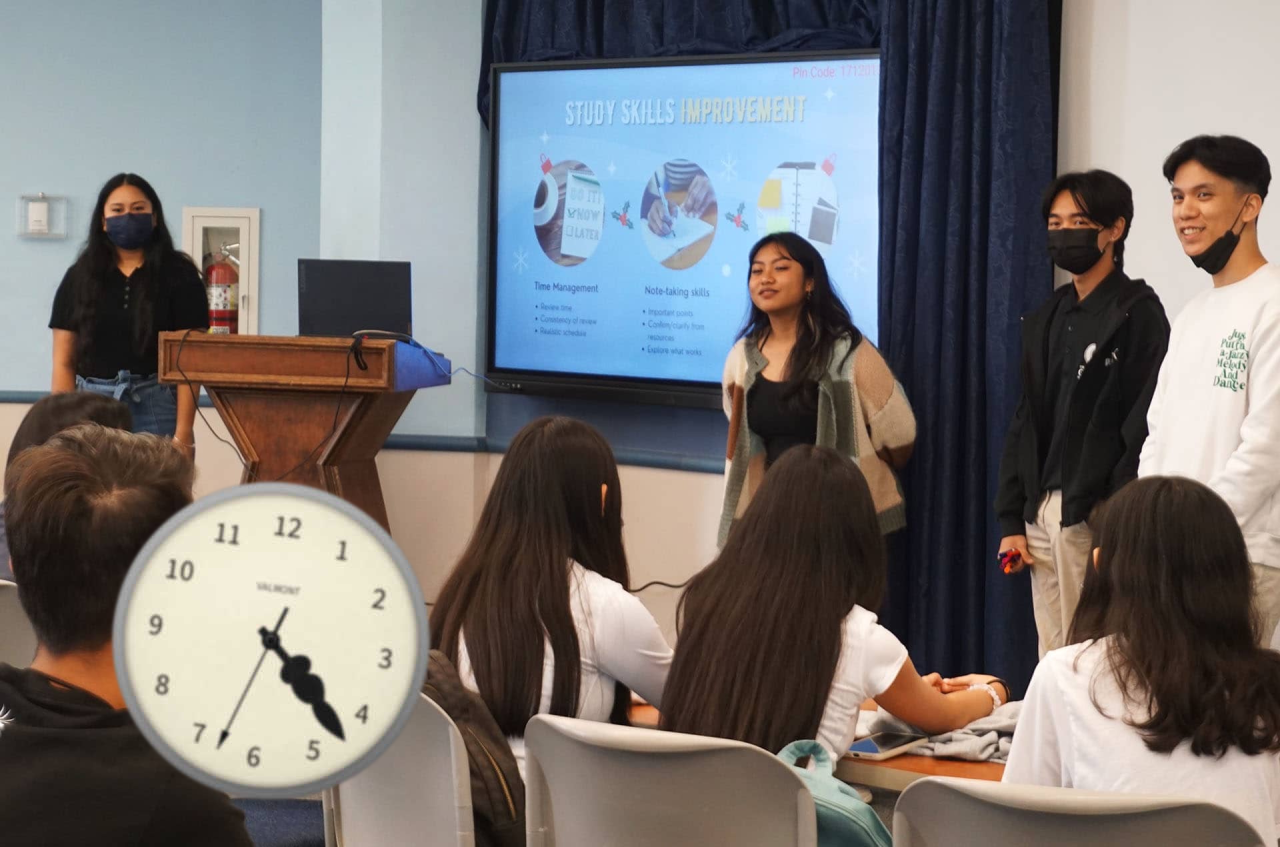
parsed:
**4:22:33**
